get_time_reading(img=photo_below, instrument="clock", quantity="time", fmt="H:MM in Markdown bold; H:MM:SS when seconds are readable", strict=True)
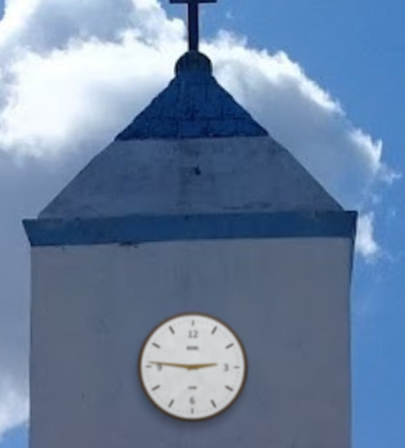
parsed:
**2:46**
